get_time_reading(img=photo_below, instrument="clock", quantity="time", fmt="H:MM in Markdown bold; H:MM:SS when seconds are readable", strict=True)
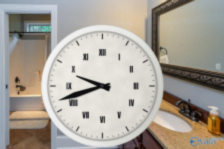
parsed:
**9:42**
